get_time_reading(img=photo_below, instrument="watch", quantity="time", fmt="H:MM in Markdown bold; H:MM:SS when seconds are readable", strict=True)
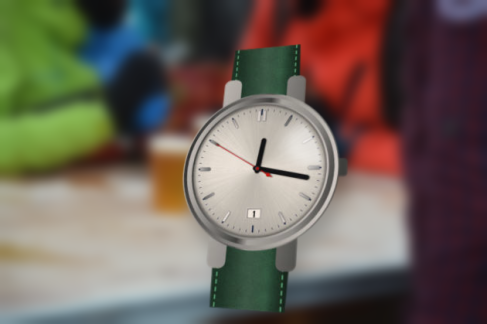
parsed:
**12:16:50**
